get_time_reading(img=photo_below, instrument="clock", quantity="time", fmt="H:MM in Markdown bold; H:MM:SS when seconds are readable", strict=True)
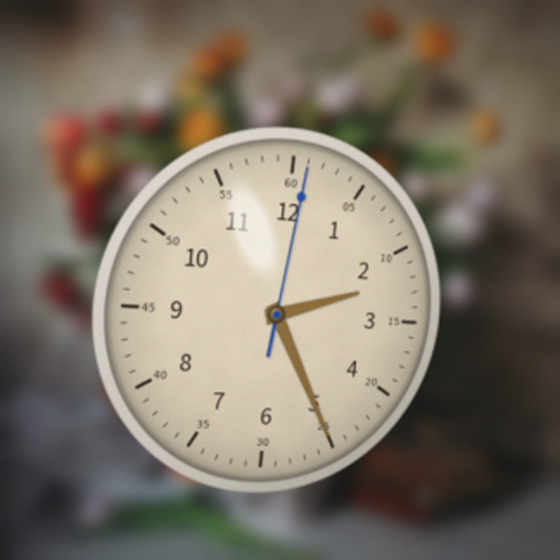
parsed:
**2:25:01**
